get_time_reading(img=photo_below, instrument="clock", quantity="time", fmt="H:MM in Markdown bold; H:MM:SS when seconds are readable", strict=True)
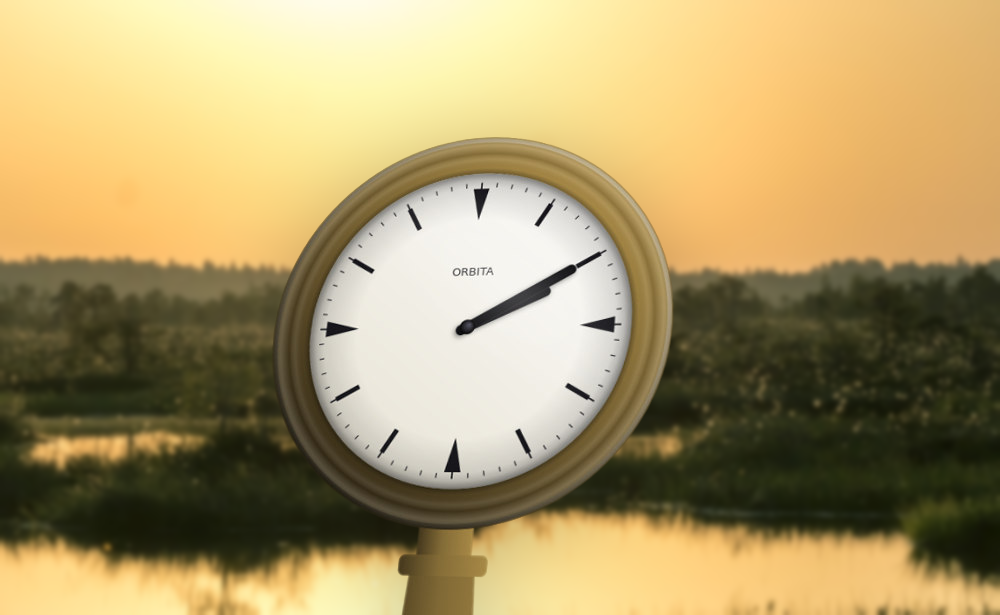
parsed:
**2:10**
